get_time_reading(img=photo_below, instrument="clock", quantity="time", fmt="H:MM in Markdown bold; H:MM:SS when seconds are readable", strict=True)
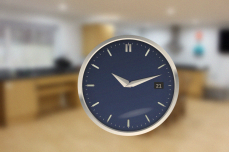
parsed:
**10:12**
